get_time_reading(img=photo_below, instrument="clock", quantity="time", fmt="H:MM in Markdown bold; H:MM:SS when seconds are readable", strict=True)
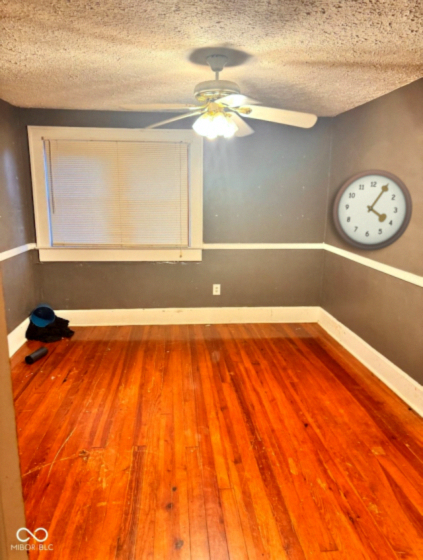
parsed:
**4:05**
